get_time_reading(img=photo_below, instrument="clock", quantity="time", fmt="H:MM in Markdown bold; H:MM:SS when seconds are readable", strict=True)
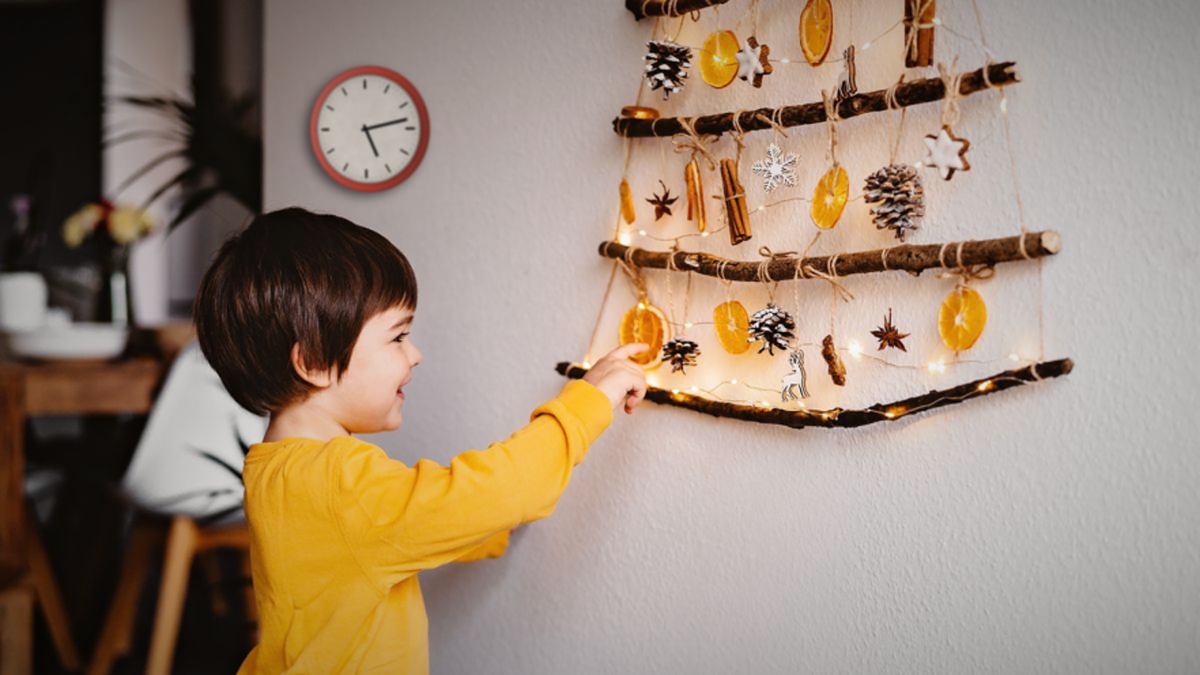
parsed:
**5:13**
